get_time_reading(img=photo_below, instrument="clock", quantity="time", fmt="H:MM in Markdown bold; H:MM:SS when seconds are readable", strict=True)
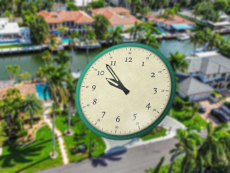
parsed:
**9:53**
